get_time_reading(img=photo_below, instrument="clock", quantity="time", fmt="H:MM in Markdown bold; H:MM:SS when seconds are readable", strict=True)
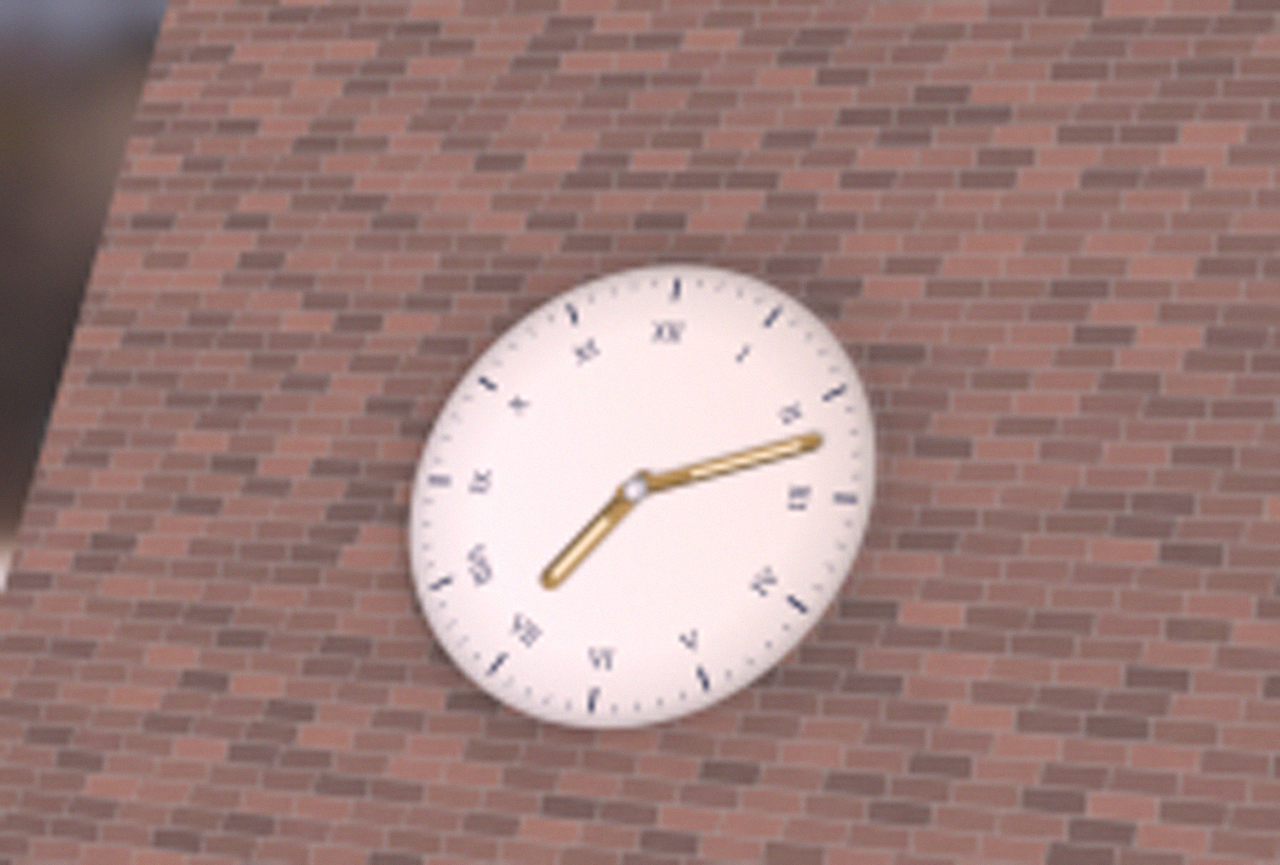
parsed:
**7:12**
